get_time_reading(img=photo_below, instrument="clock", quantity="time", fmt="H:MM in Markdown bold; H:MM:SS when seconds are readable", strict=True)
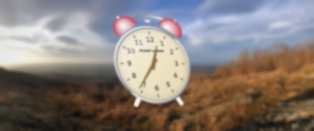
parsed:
**12:36**
